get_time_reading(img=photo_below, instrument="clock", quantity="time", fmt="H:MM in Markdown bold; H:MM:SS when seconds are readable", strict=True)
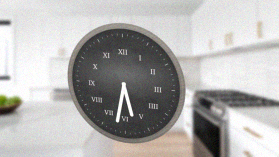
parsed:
**5:32**
